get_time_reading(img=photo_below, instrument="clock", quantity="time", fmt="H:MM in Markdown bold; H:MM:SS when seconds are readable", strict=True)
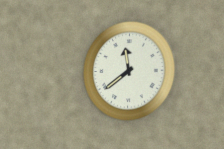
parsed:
**11:39**
